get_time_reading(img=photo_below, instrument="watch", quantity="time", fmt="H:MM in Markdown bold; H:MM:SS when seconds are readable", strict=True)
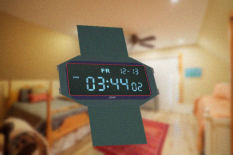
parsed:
**3:44:02**
